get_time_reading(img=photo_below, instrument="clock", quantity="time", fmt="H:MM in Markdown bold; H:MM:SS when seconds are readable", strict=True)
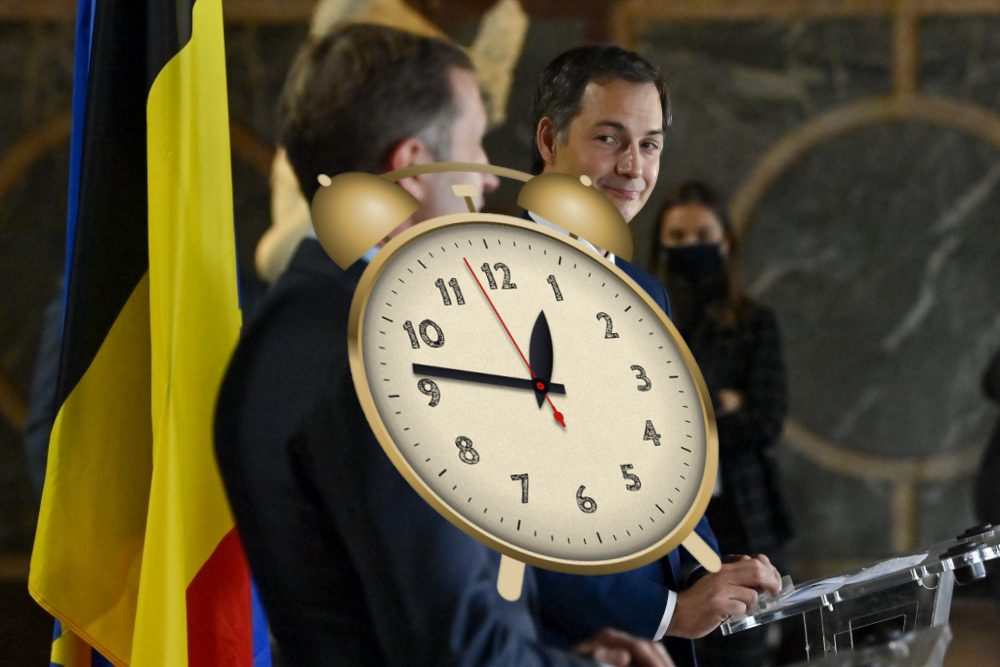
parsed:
**12:46:58**
